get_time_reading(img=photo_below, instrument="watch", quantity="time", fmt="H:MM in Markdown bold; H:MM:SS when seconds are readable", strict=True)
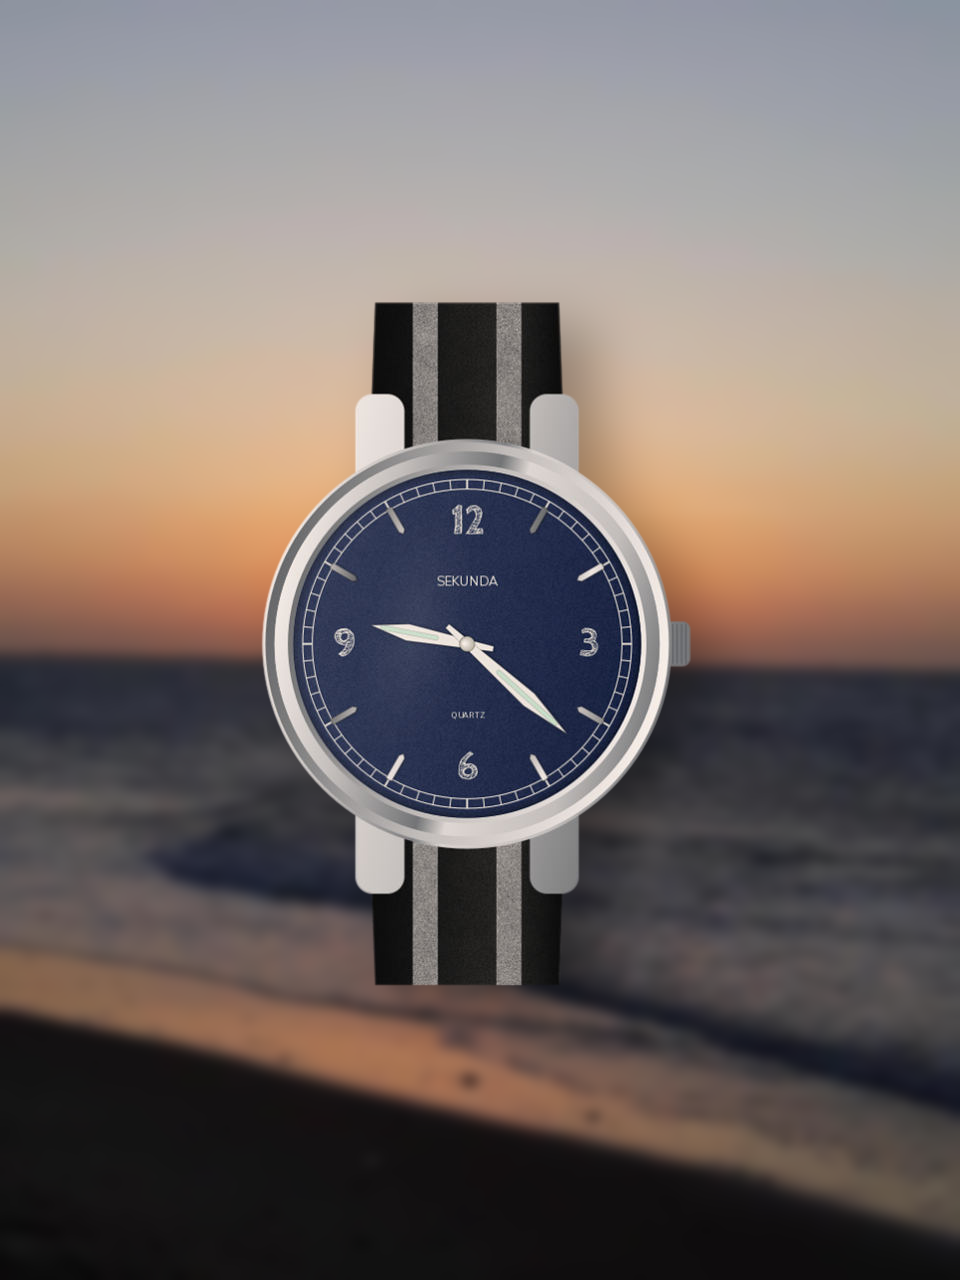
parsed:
**9:22**
